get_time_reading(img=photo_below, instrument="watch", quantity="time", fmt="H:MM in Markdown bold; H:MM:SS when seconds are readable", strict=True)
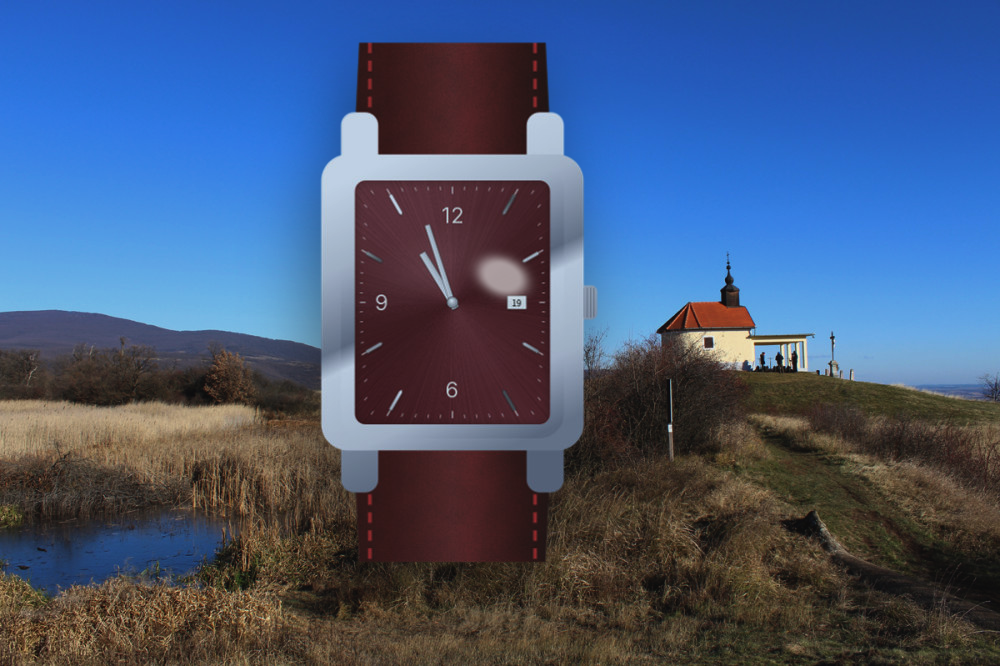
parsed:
**10:57**
